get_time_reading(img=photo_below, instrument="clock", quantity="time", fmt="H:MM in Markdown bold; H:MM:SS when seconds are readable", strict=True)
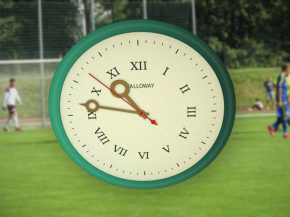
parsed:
**10:46:52**
